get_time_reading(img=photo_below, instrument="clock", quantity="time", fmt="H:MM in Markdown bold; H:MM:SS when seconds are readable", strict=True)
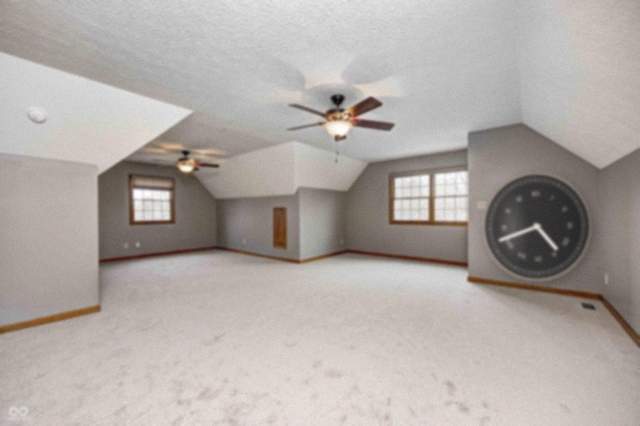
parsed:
**4:42**
